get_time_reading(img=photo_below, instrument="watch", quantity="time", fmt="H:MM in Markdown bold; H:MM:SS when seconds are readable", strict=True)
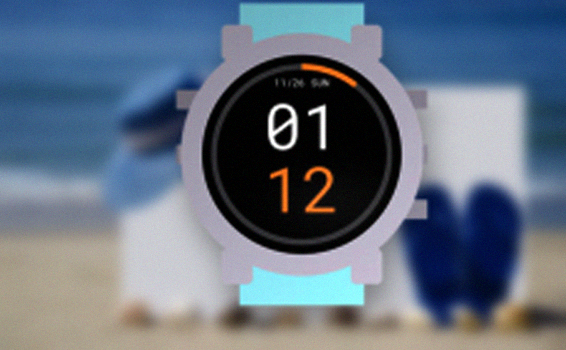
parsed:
**1:12**
